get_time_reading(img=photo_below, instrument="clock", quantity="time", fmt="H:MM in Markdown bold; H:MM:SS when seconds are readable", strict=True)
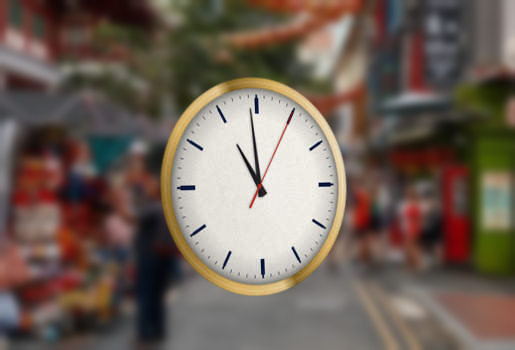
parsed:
**10:59:05**
